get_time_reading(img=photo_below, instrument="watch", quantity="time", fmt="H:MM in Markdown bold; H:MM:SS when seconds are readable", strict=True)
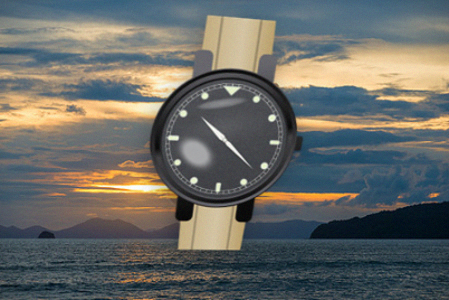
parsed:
**10:22**
